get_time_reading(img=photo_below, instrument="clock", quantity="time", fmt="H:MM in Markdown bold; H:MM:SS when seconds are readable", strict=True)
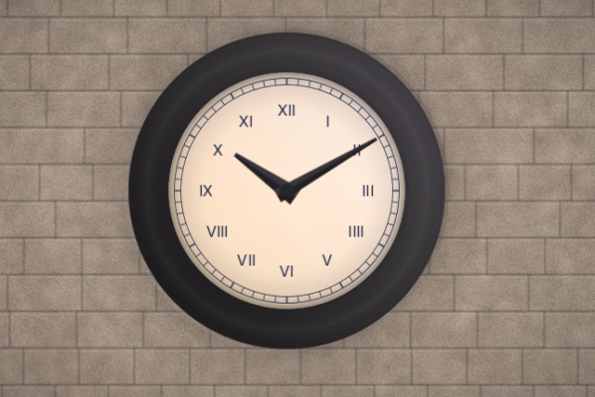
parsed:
**10:10**
